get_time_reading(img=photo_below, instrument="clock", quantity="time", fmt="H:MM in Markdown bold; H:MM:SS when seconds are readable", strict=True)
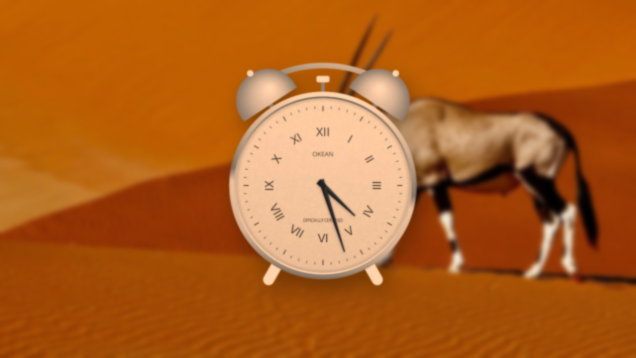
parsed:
**4:27**
